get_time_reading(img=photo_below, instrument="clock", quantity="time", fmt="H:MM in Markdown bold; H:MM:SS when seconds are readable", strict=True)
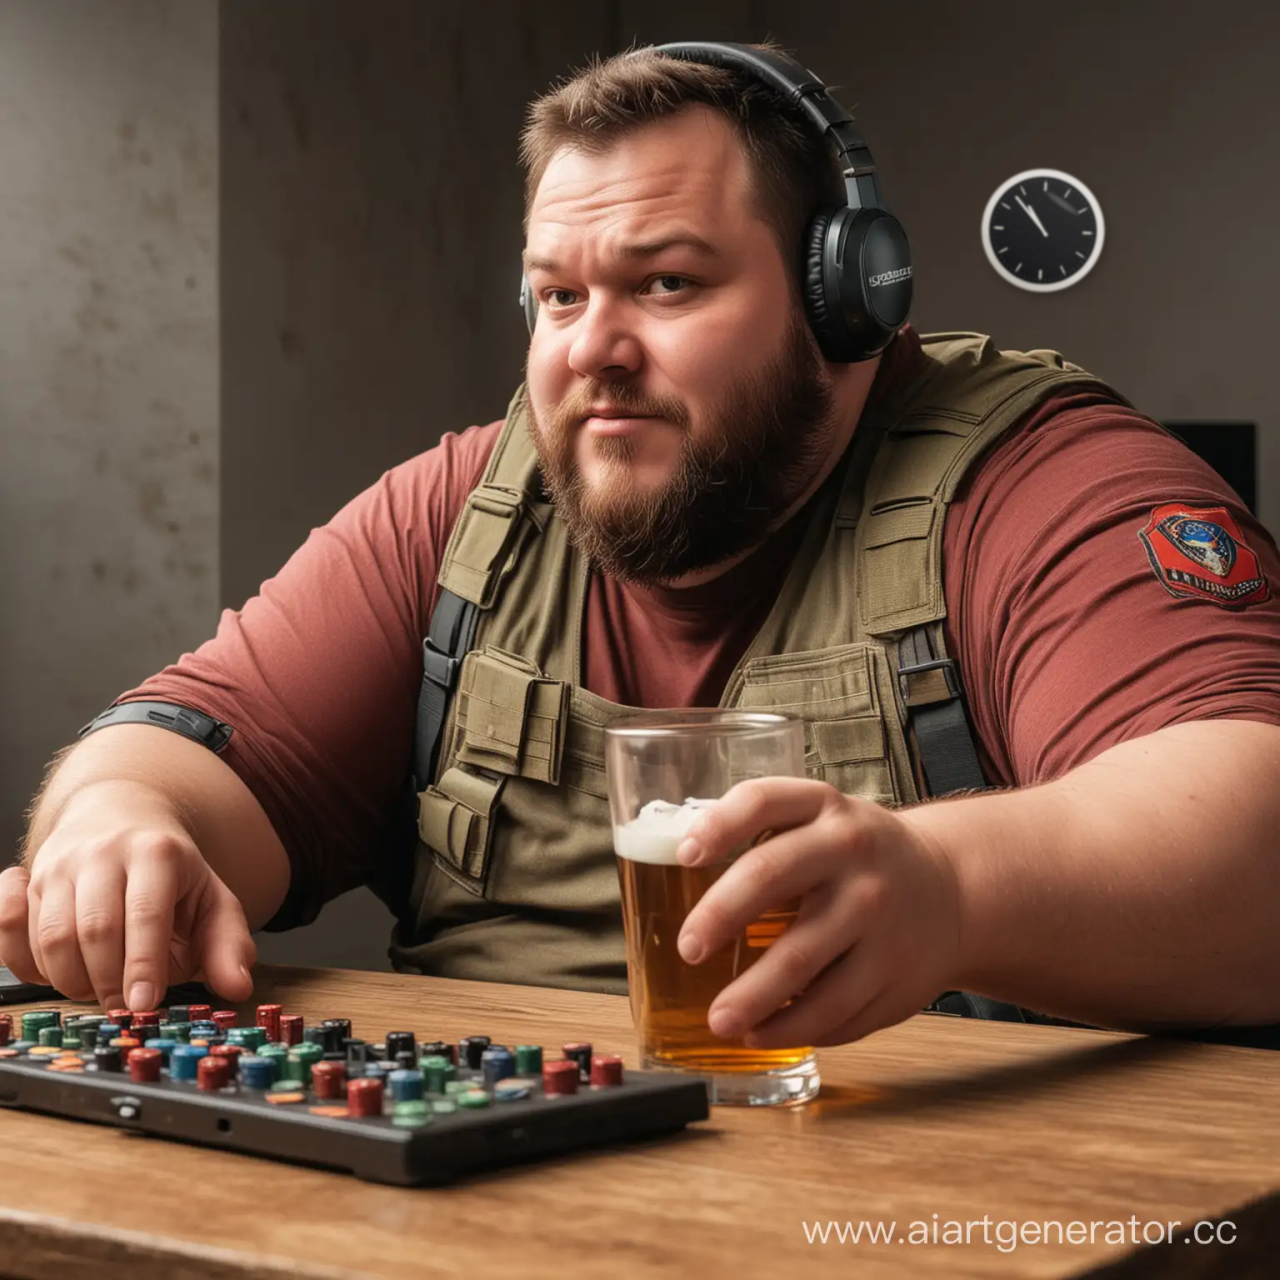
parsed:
**10:53**
